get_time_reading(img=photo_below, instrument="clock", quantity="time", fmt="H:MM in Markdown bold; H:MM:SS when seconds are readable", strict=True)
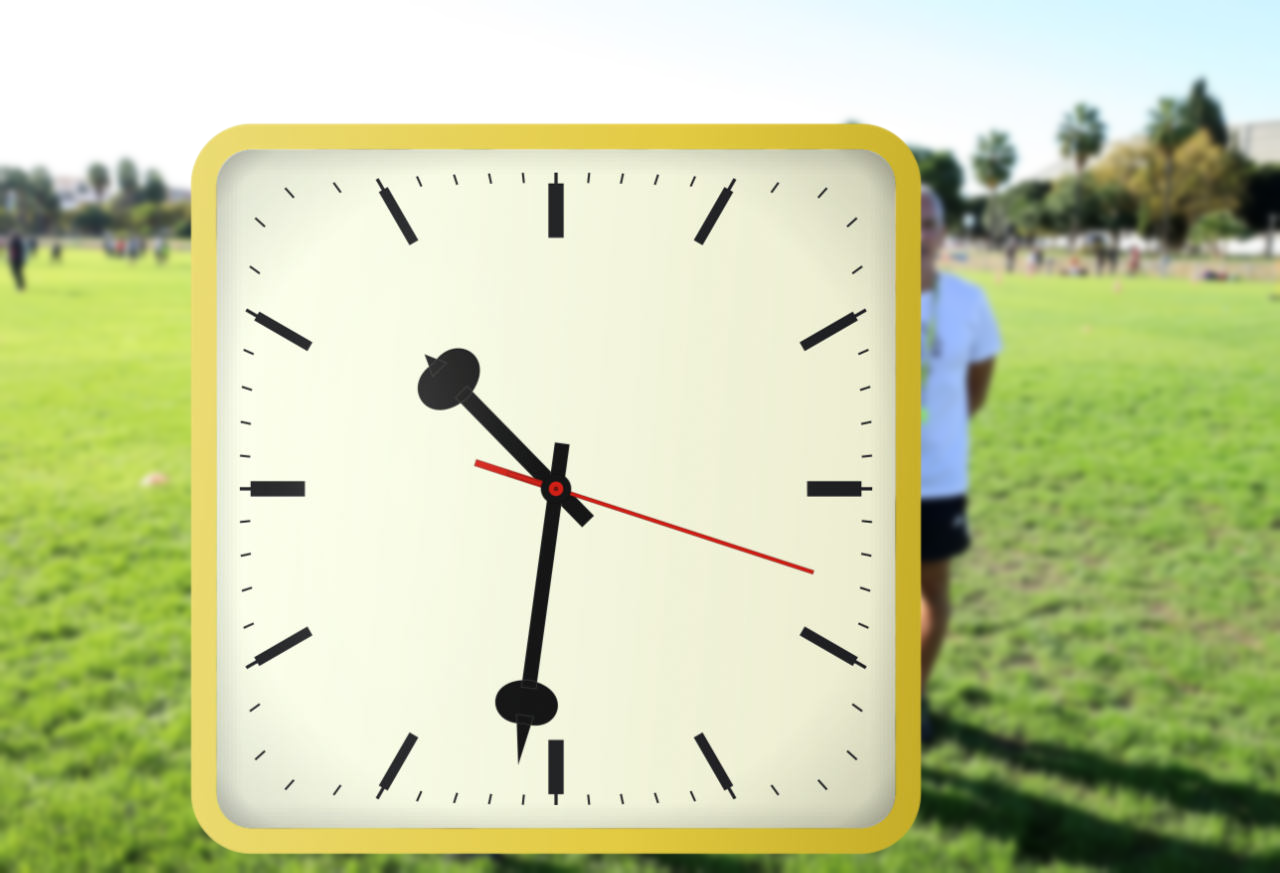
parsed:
**10:31:18**
